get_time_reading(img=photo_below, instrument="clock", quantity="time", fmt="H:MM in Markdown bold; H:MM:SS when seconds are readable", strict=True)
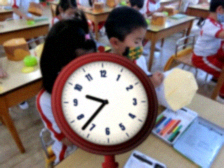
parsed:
**9:37**
